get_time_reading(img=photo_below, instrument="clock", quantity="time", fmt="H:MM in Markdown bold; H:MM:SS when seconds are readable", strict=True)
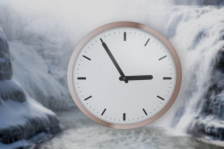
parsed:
**2:55**
